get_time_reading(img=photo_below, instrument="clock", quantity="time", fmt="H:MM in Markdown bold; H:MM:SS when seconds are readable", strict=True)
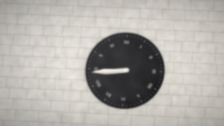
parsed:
**8:44**
